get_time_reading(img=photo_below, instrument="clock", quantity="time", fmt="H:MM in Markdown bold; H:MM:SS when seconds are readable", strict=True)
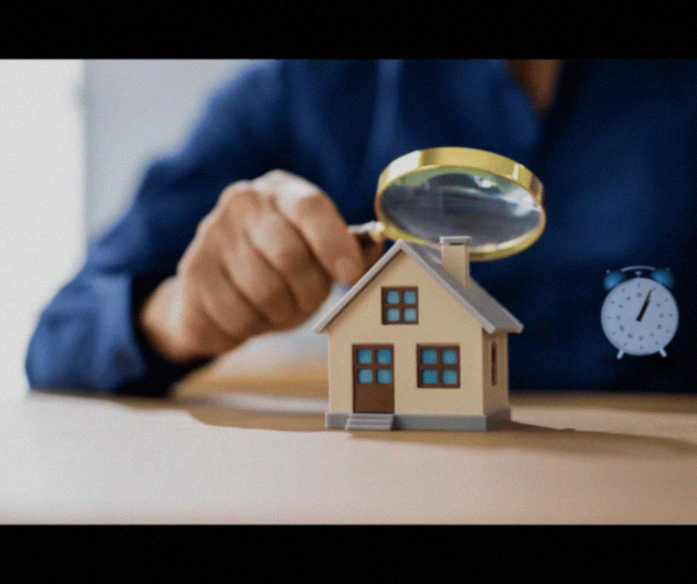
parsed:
**1:04**
